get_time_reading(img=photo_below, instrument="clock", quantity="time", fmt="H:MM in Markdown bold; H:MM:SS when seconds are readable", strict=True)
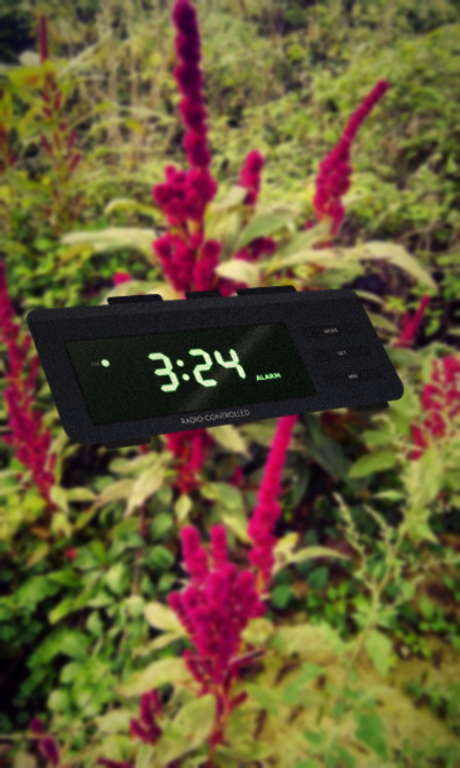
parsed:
**3:24**
